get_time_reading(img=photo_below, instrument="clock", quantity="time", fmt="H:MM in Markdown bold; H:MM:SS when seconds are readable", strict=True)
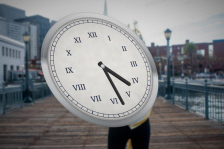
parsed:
**4:28**
